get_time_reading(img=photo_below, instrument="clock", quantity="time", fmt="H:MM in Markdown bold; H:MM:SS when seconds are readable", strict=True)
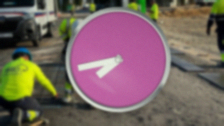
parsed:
**7:43**
